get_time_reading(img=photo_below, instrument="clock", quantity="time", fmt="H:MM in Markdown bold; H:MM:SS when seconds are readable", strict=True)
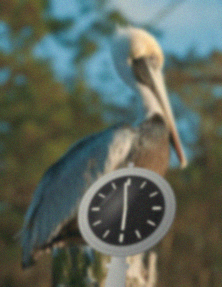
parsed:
**5:59**
